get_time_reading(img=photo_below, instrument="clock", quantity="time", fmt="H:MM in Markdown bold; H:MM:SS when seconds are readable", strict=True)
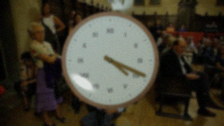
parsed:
**4:19**
